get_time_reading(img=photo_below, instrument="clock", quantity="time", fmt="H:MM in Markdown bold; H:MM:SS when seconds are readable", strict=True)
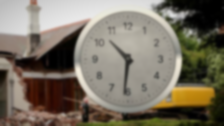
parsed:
**10:31**
